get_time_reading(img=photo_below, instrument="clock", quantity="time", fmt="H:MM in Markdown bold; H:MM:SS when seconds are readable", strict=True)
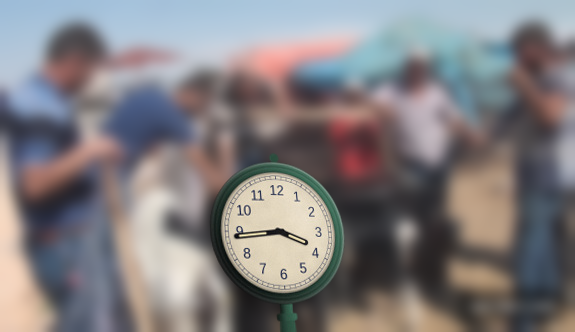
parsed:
**3:44**
